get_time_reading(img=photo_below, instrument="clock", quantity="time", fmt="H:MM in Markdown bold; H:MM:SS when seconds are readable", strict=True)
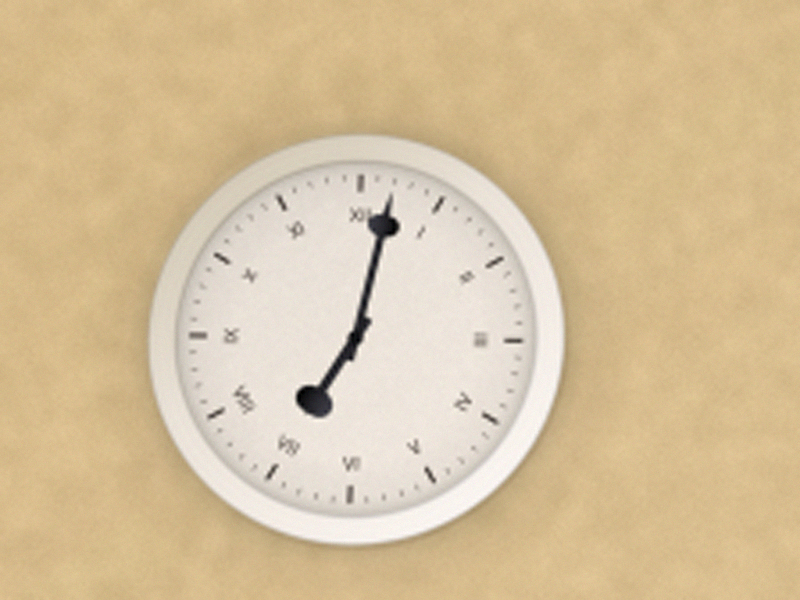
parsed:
**7:02**
